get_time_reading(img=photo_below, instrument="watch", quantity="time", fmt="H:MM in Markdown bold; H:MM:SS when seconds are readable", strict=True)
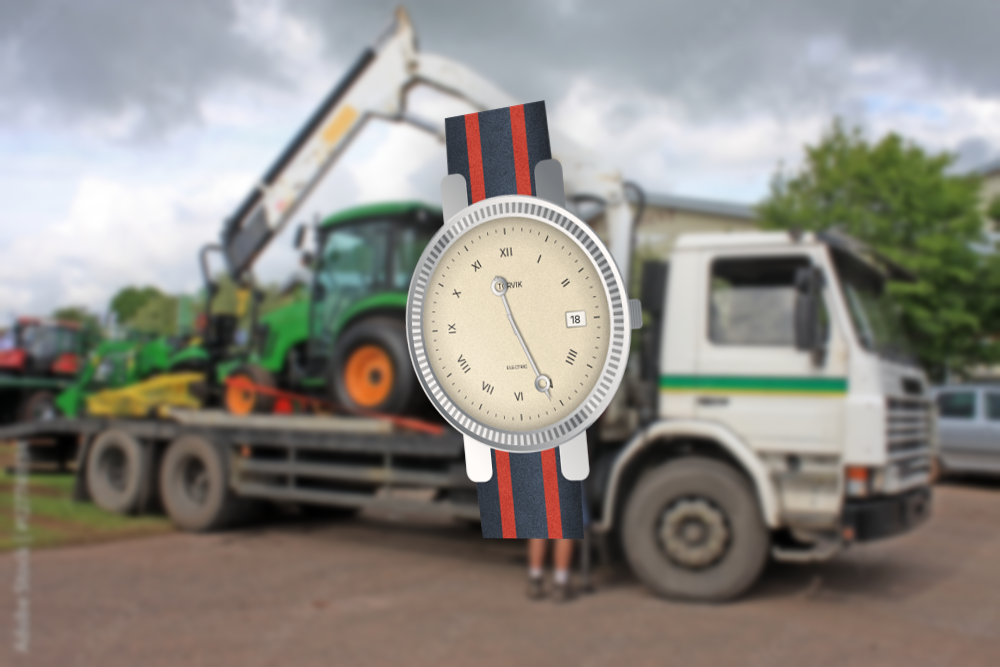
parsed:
**11:26**
